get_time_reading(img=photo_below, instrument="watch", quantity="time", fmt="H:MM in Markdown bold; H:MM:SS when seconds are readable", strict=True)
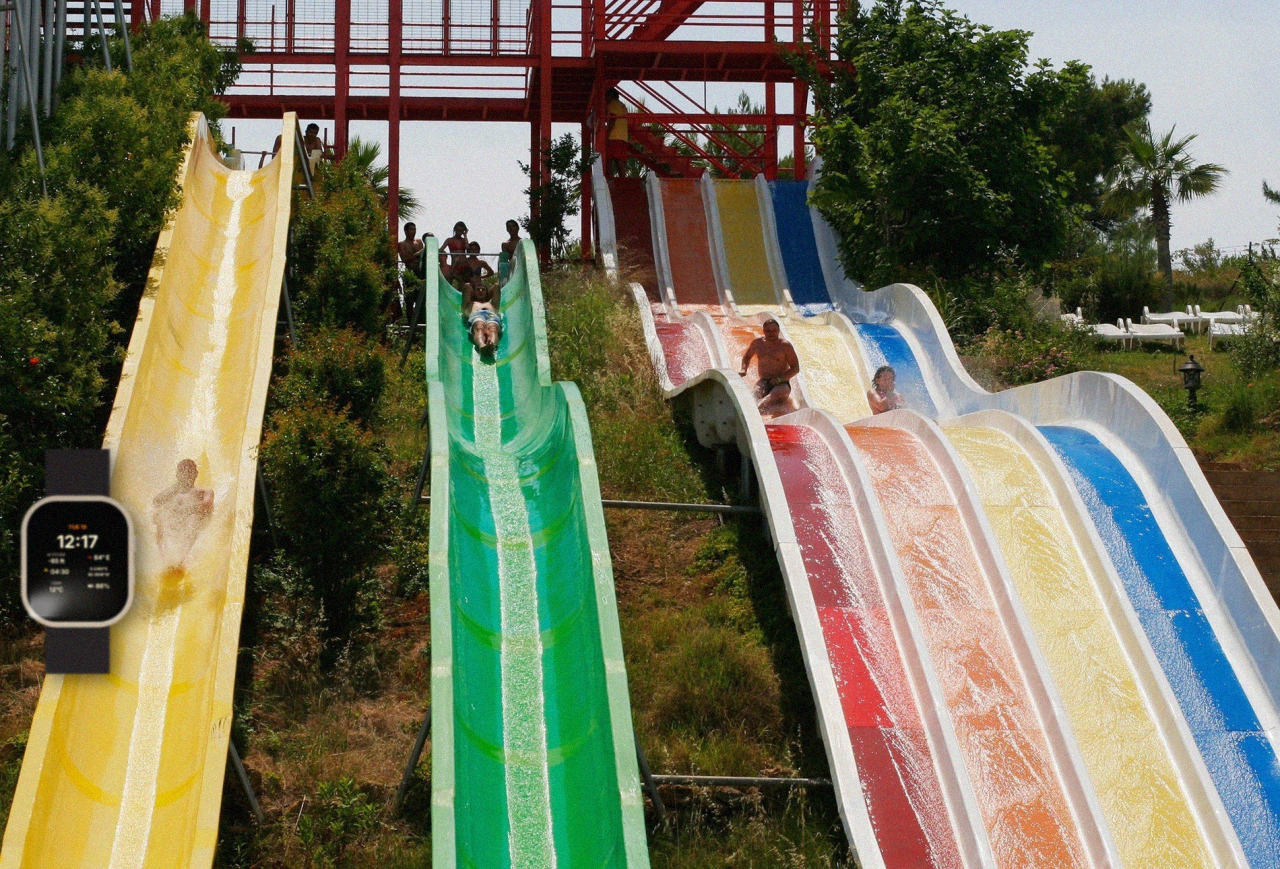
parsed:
**12:17**
